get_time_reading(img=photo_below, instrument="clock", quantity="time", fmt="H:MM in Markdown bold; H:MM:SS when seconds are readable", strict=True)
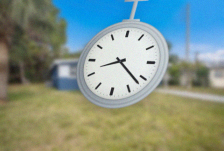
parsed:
**8:22**
